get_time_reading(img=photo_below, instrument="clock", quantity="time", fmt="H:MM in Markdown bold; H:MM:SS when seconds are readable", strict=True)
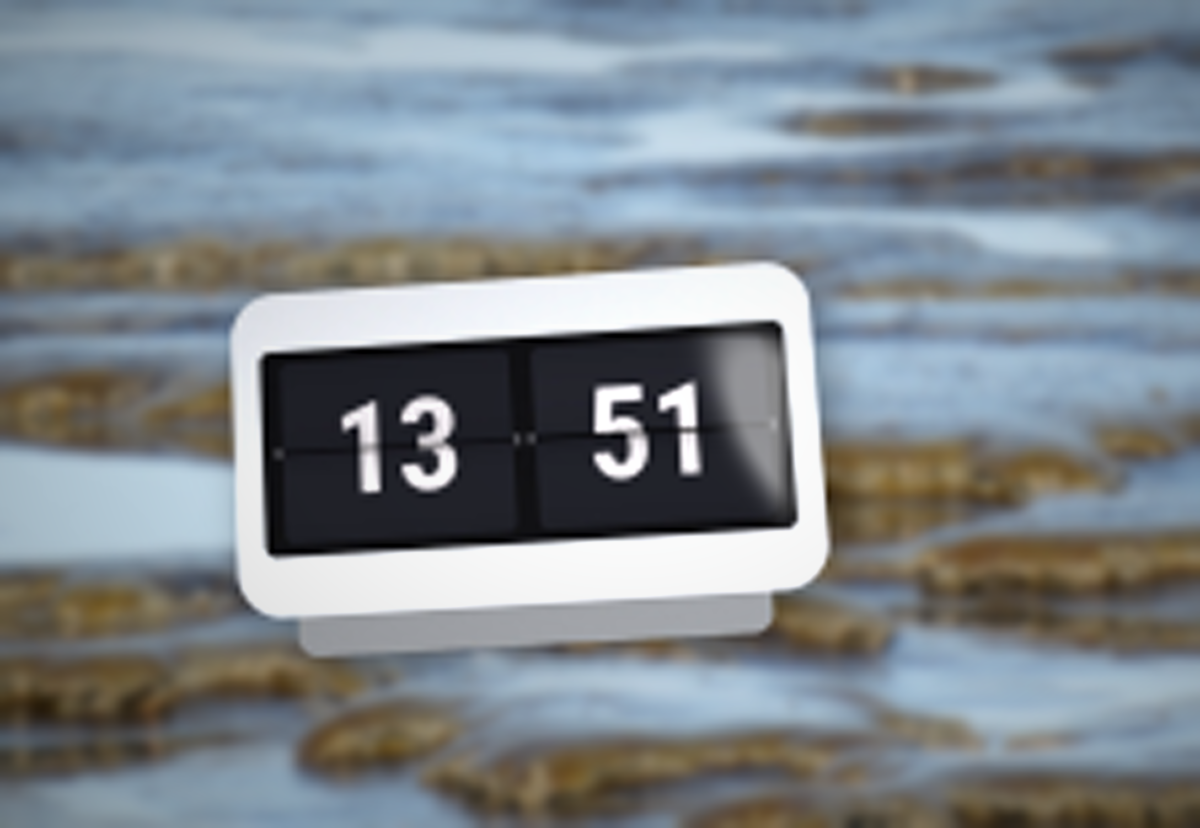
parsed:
**13:51**
